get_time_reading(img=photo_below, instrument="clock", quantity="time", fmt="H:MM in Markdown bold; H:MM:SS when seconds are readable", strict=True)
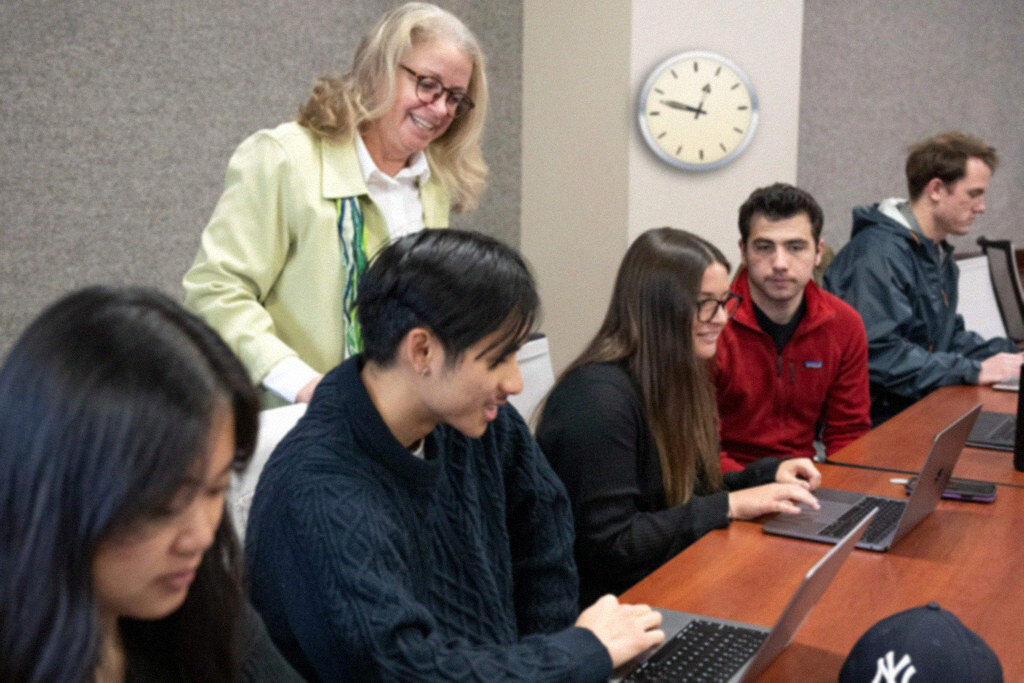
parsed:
**12:48**
